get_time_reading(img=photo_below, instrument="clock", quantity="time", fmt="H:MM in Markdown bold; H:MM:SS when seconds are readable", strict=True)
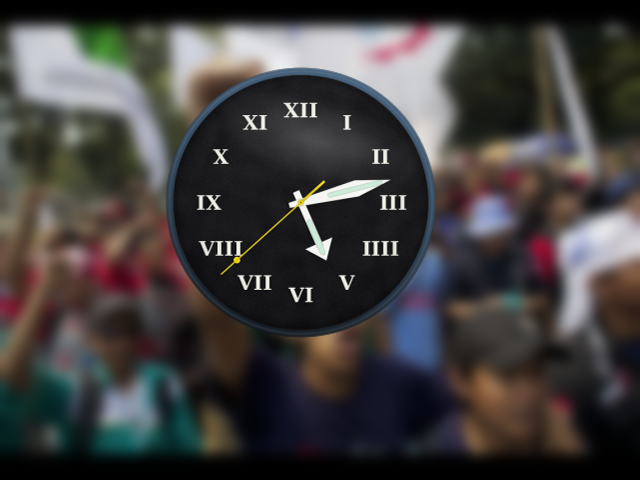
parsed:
**5:12:38**
